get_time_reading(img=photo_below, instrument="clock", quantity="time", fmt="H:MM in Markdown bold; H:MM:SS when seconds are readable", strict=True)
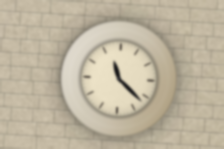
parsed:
**11:22**
